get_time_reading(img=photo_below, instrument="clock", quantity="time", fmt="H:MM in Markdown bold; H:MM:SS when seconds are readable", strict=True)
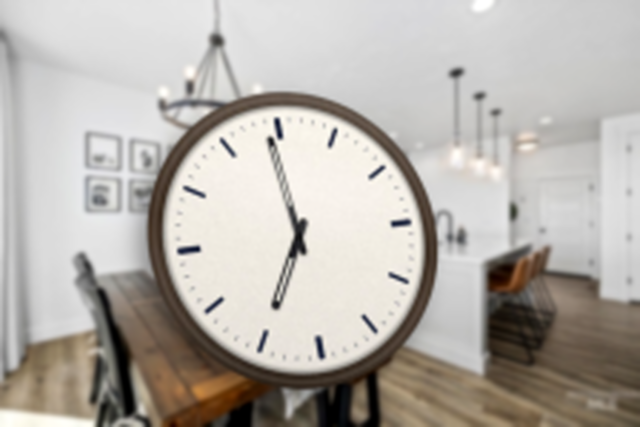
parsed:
**6:59**
